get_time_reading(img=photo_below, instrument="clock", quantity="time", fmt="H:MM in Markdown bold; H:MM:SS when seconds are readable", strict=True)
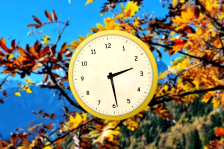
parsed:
**2:29**
